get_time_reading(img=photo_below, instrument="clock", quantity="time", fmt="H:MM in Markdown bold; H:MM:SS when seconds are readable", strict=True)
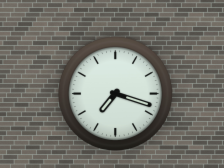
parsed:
**7:18**
